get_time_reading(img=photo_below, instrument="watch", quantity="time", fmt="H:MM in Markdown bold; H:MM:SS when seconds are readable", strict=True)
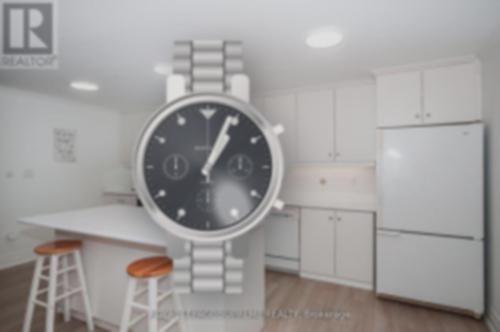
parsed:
**1:04**
